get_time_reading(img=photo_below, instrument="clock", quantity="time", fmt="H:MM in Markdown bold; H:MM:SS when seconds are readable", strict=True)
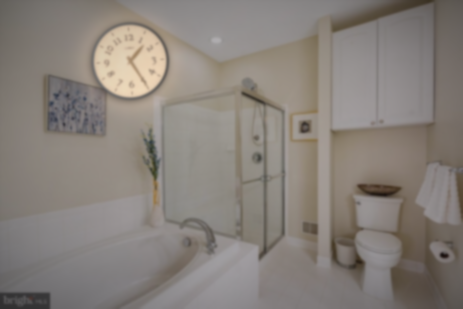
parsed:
**1:25**
